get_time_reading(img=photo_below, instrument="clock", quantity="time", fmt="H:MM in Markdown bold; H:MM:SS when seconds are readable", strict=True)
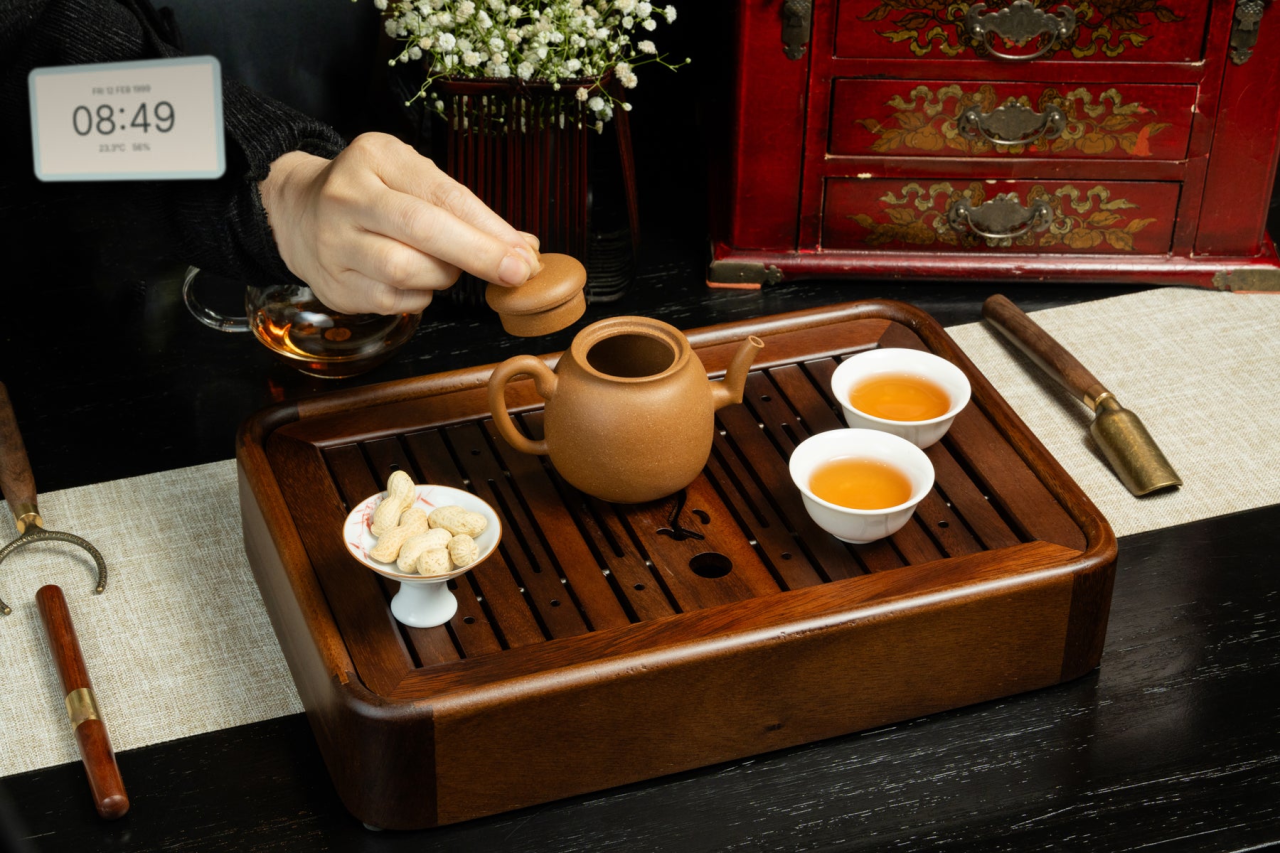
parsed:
**8:49**
